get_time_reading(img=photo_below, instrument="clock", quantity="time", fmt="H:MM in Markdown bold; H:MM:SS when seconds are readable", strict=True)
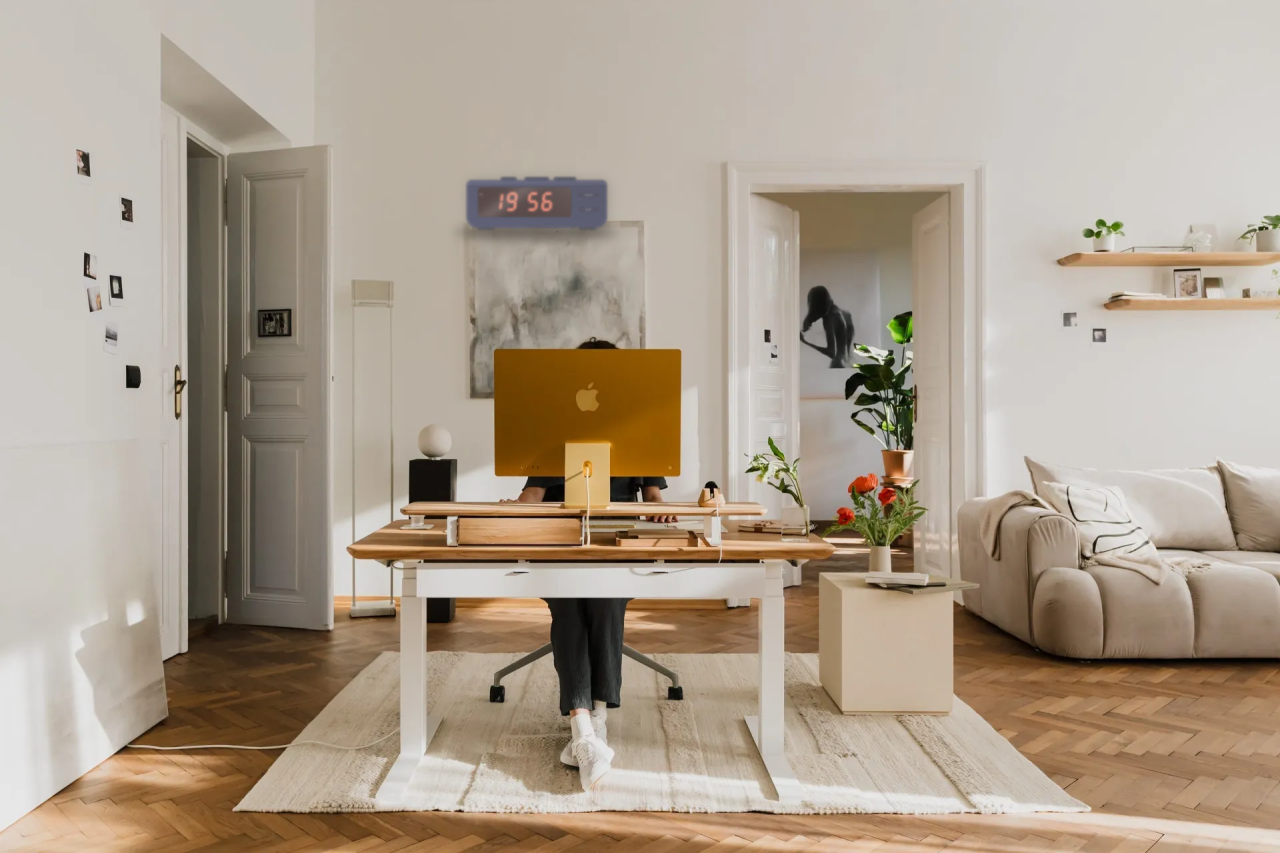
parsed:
**19:56**
